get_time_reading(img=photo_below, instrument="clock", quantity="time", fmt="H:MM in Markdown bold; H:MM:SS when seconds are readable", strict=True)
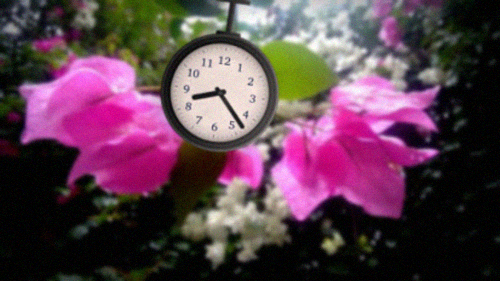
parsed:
**8:23**
